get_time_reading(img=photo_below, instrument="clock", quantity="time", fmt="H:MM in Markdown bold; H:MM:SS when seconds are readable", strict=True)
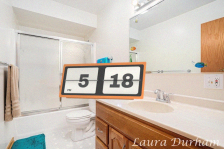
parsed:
**5:18**
